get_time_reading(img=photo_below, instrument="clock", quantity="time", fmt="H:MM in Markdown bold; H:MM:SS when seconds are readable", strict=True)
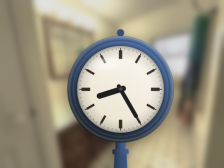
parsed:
**8:25**
